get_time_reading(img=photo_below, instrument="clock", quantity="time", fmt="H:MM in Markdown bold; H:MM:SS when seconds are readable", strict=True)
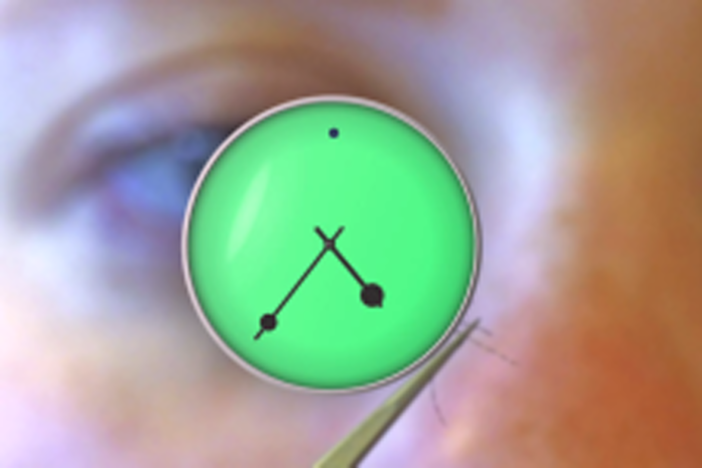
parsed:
**4:36**
